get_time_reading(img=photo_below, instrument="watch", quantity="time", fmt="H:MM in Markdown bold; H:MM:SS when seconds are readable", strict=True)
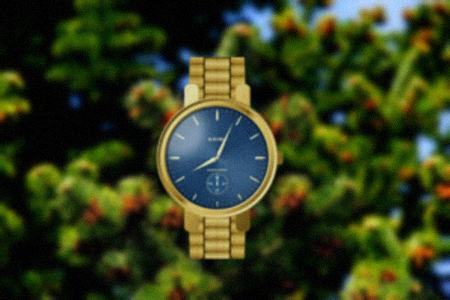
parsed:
**8:04**
